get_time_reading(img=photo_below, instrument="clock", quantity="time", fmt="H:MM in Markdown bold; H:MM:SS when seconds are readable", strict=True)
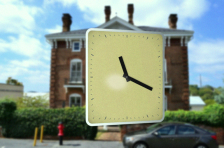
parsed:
**11:19**
